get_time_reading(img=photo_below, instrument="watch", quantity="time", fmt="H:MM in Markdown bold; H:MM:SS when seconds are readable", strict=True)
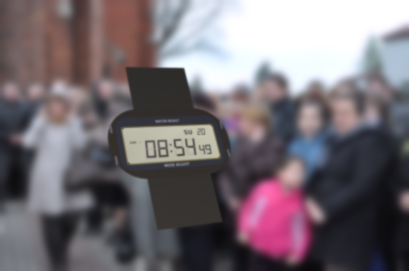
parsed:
**8:54:49**
